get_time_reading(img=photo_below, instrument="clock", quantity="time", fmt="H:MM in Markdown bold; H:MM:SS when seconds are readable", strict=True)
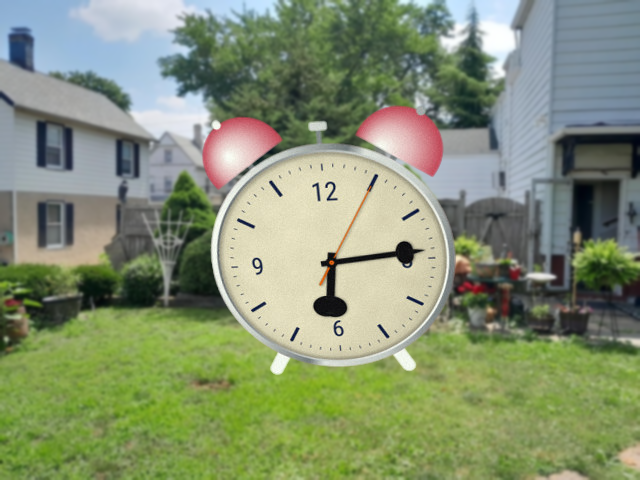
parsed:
**6:14:05**
